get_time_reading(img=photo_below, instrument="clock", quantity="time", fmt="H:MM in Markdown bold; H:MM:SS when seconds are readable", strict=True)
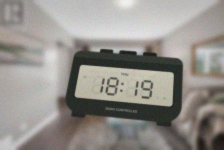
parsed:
**18:19**
